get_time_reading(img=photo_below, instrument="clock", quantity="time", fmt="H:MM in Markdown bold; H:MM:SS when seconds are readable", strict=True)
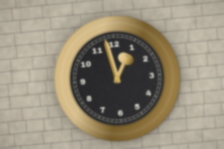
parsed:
**12:58**
